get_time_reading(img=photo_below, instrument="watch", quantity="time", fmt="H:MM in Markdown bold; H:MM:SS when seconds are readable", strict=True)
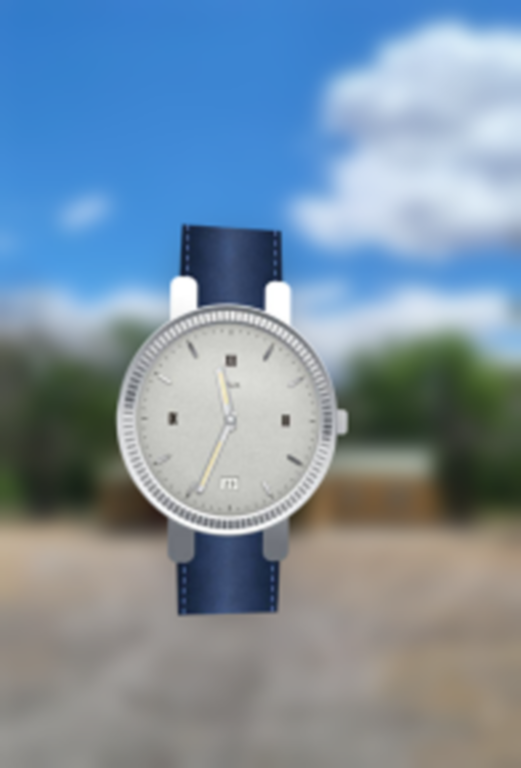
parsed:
**11:34**
